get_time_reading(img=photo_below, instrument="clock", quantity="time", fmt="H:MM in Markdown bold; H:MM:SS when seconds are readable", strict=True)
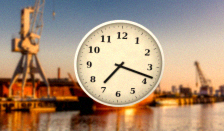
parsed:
**7:18**
